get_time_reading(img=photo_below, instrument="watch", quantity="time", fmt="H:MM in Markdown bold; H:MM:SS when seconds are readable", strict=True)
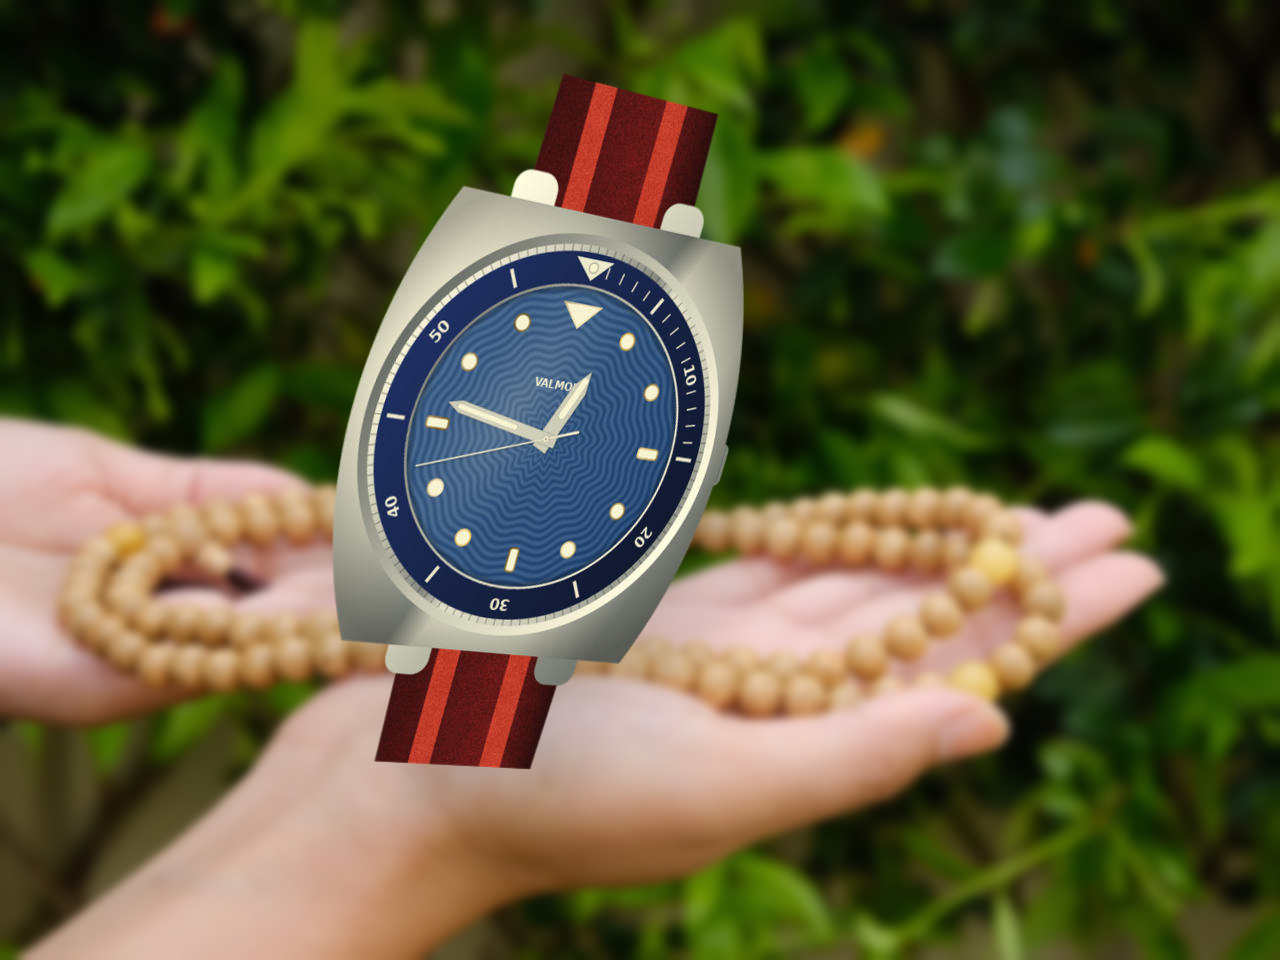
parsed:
**12:46:42**
